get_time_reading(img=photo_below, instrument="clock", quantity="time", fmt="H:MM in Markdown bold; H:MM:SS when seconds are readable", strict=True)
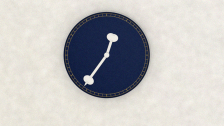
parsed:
**12:36**
